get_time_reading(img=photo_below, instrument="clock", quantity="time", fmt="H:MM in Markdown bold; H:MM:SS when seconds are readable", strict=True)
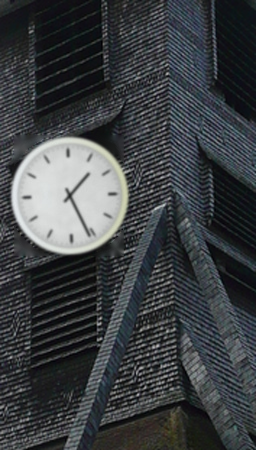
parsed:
**1:26**
